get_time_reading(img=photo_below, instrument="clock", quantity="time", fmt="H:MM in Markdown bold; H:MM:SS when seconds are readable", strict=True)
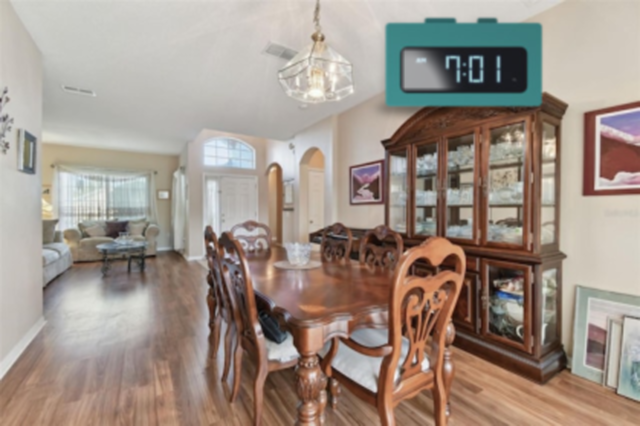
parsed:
**7:01**
